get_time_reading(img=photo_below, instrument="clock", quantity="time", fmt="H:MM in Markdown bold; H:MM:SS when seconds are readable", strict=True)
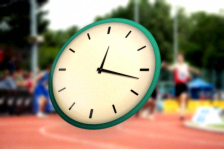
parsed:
**12:17**
